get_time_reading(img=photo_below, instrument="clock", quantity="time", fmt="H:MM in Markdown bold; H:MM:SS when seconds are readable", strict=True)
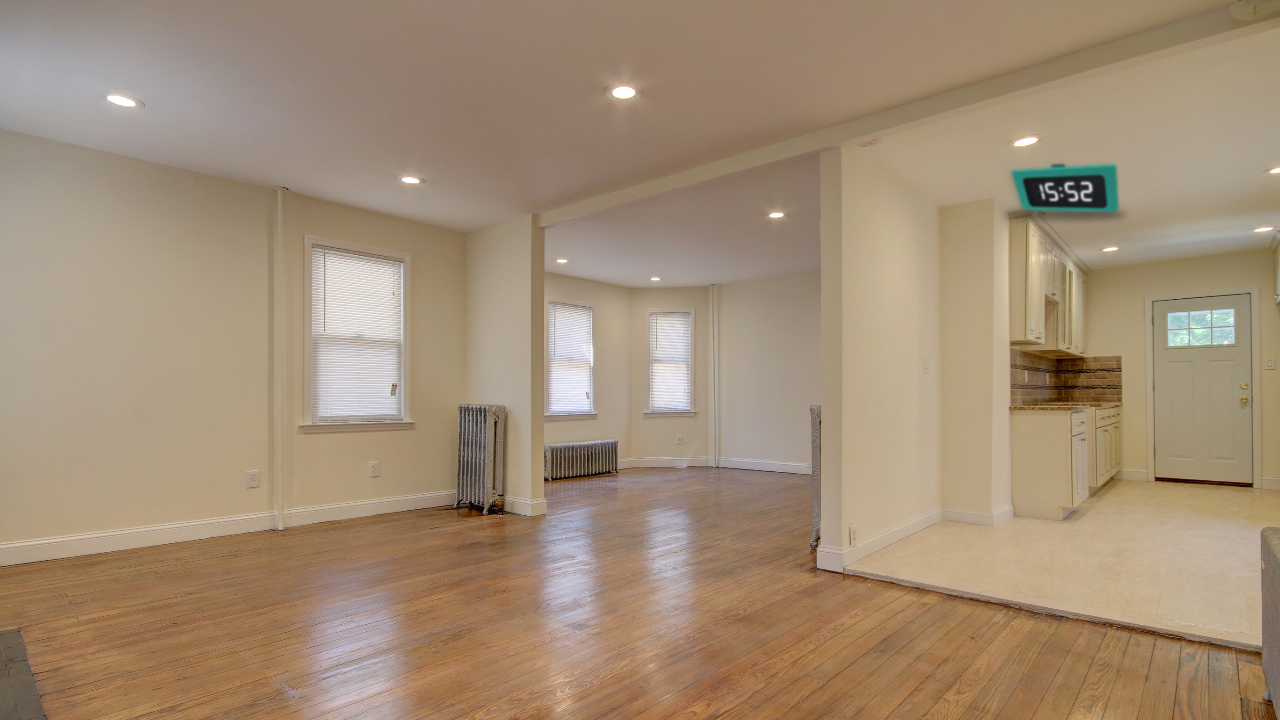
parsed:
**15:52**
